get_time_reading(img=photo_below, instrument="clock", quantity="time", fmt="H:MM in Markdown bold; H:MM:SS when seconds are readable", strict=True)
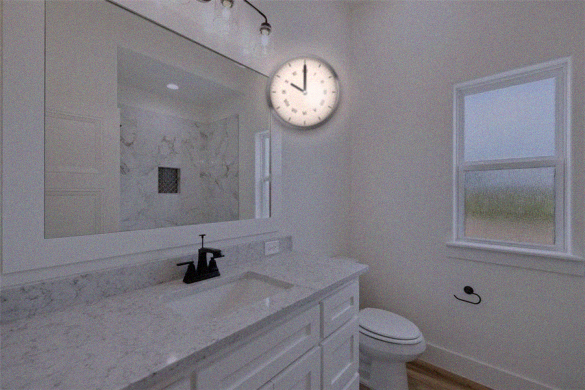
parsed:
**10:00**
